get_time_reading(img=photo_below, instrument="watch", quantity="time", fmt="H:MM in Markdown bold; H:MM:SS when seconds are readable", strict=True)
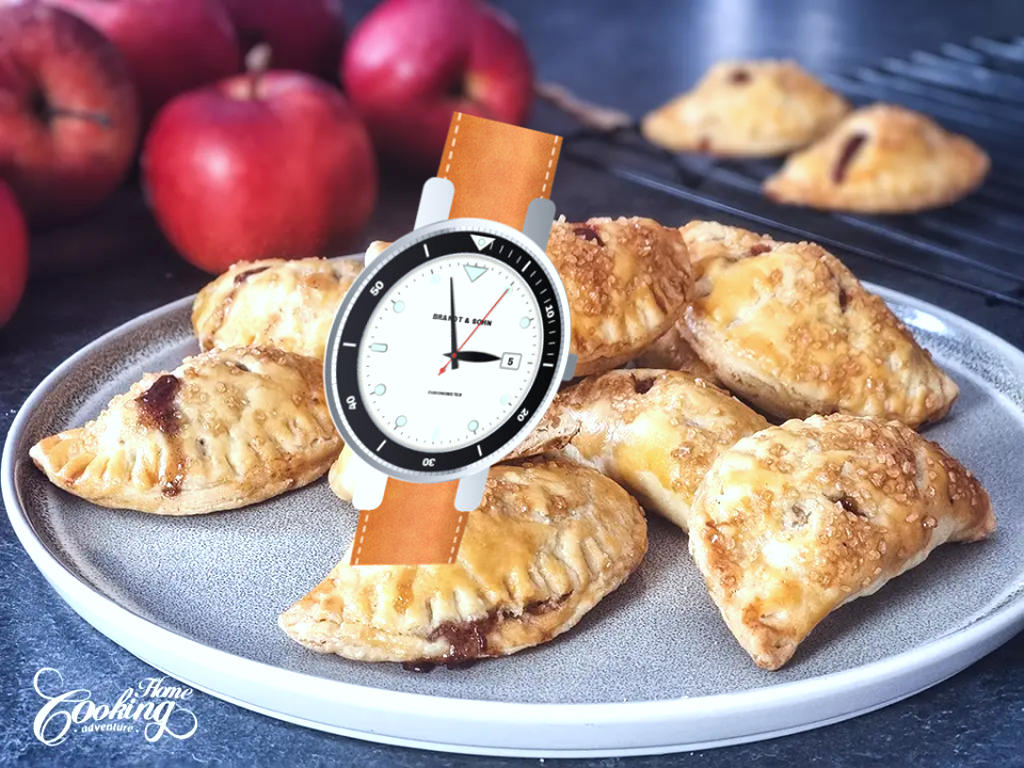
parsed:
**2:57:05**
